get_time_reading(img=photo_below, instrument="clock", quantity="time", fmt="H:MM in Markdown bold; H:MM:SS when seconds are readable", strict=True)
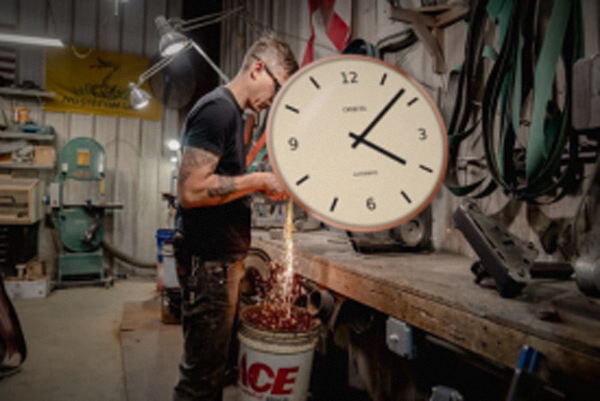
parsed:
**4:08**
